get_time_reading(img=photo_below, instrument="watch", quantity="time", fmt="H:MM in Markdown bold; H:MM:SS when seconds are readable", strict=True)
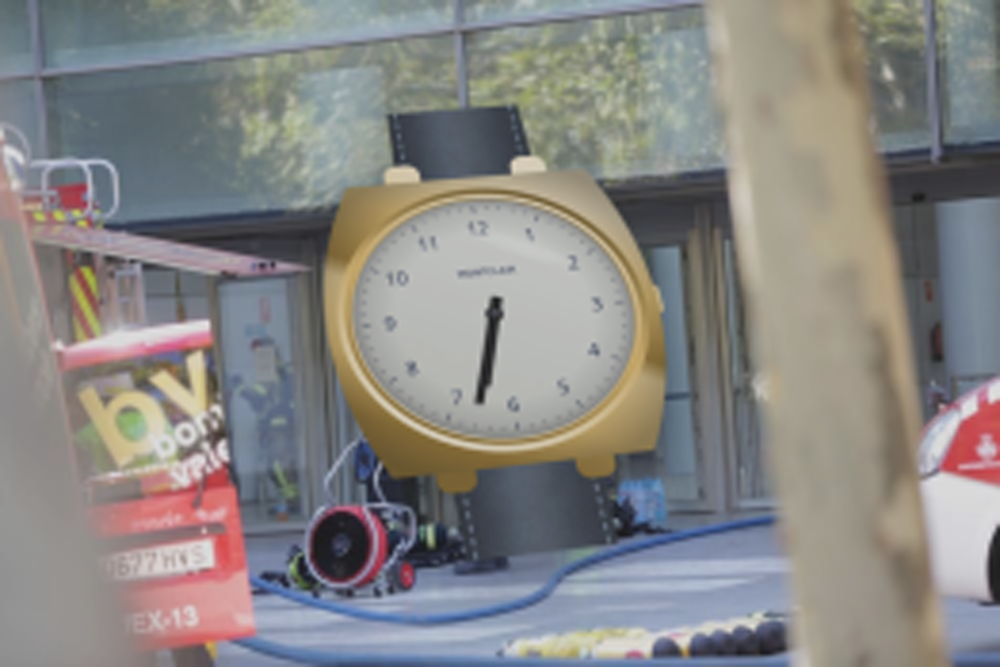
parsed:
**6:33**
